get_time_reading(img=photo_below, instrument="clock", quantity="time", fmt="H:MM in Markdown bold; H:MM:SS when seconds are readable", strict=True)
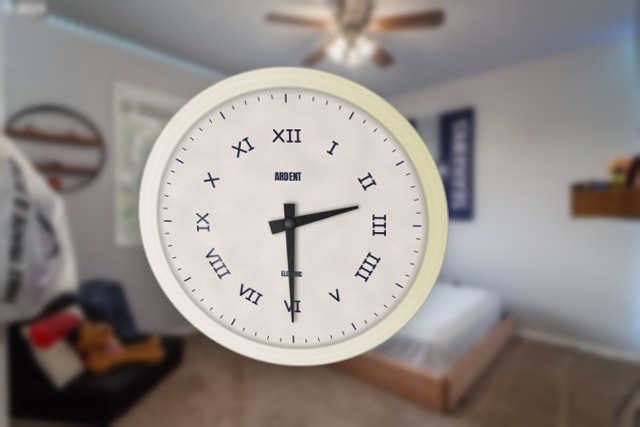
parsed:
**2:30**
